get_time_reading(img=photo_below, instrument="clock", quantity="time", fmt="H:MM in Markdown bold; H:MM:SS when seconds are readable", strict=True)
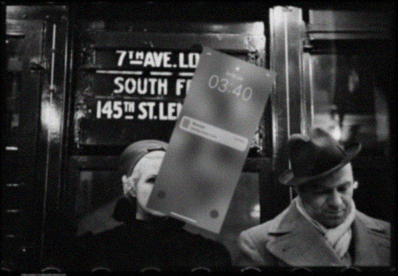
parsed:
**3:40**
